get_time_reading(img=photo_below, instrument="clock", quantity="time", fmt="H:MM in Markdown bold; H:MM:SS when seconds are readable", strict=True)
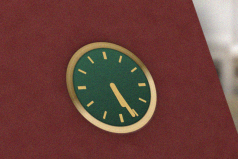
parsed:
**5:26**
